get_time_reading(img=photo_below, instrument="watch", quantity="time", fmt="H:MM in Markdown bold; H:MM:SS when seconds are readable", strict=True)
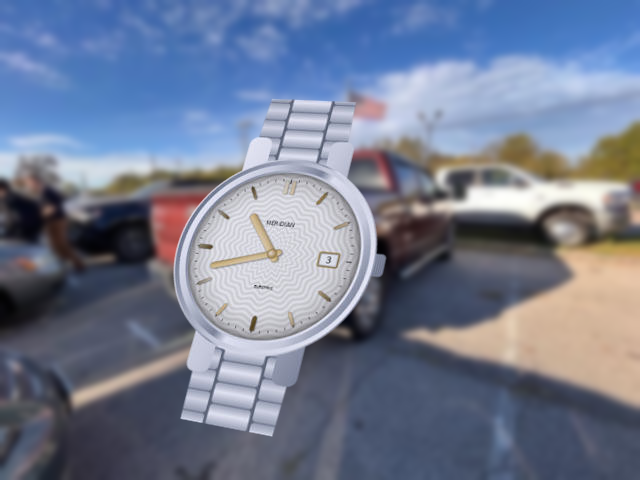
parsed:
**10:42**
